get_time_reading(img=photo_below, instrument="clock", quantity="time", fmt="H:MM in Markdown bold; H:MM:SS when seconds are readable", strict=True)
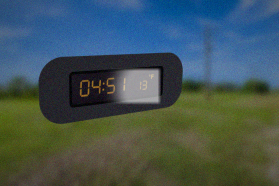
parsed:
**4:51**
